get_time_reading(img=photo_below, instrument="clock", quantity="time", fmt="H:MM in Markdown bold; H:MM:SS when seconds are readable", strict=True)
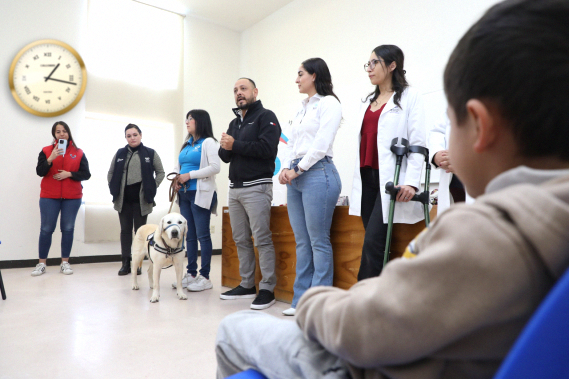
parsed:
**1:17**
